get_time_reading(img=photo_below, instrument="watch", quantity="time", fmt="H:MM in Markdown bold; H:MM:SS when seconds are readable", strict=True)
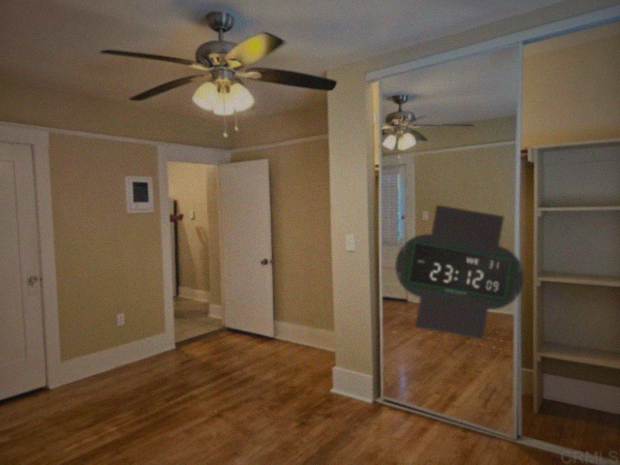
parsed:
**23:12**
